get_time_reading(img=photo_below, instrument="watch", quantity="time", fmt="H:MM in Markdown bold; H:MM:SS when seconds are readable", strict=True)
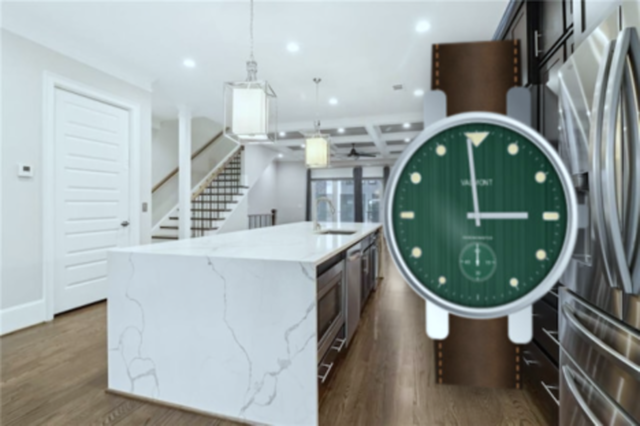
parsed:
**2:59**
